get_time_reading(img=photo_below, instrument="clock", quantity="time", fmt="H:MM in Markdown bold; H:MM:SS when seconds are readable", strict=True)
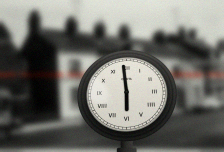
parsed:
**5:59**
